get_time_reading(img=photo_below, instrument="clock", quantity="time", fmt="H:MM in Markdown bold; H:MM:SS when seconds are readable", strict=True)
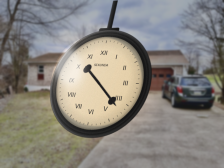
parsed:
**10:22**
